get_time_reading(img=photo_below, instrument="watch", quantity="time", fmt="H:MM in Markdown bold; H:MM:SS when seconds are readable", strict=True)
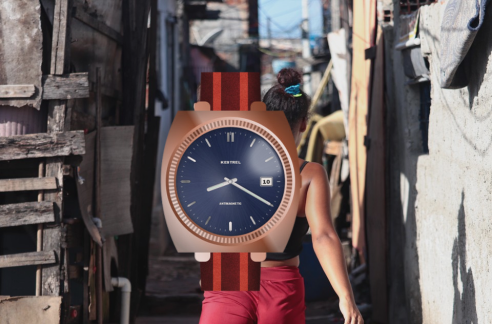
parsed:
**8:20**
